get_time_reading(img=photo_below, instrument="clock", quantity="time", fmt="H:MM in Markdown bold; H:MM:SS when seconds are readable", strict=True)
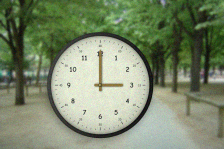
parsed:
**3:00**
